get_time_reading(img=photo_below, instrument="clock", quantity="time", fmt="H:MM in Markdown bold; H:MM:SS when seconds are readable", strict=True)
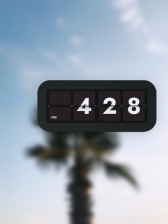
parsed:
**4:28**
